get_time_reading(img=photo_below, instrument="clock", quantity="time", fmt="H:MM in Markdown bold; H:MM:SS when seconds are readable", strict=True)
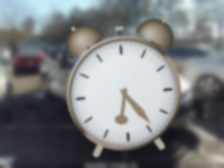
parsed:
**6:24**
